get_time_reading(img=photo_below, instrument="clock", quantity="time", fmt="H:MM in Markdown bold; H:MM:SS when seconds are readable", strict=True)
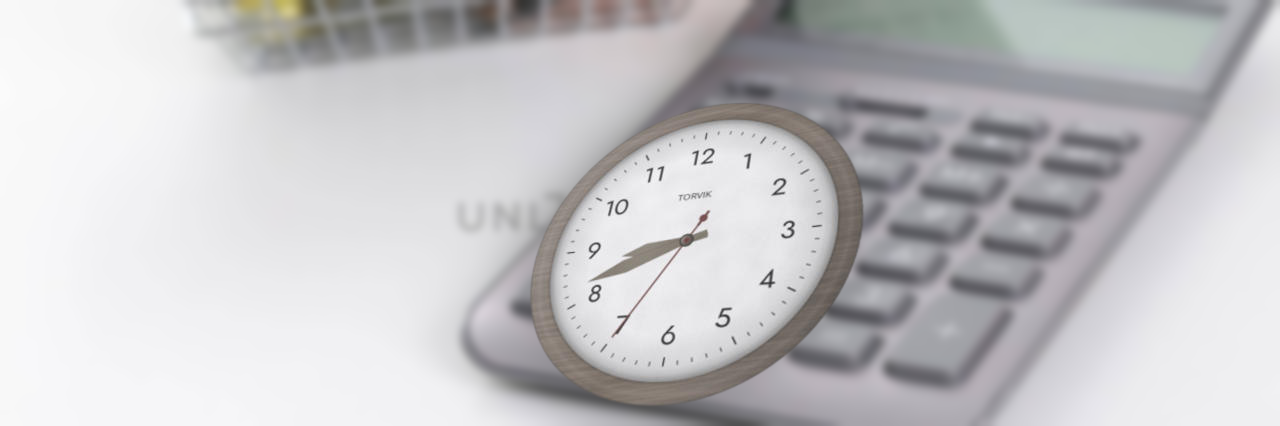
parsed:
**8:41:35**
